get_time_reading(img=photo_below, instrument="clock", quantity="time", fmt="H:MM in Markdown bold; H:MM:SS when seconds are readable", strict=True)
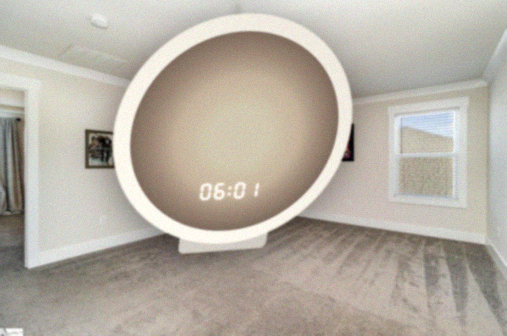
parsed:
**6:01**
